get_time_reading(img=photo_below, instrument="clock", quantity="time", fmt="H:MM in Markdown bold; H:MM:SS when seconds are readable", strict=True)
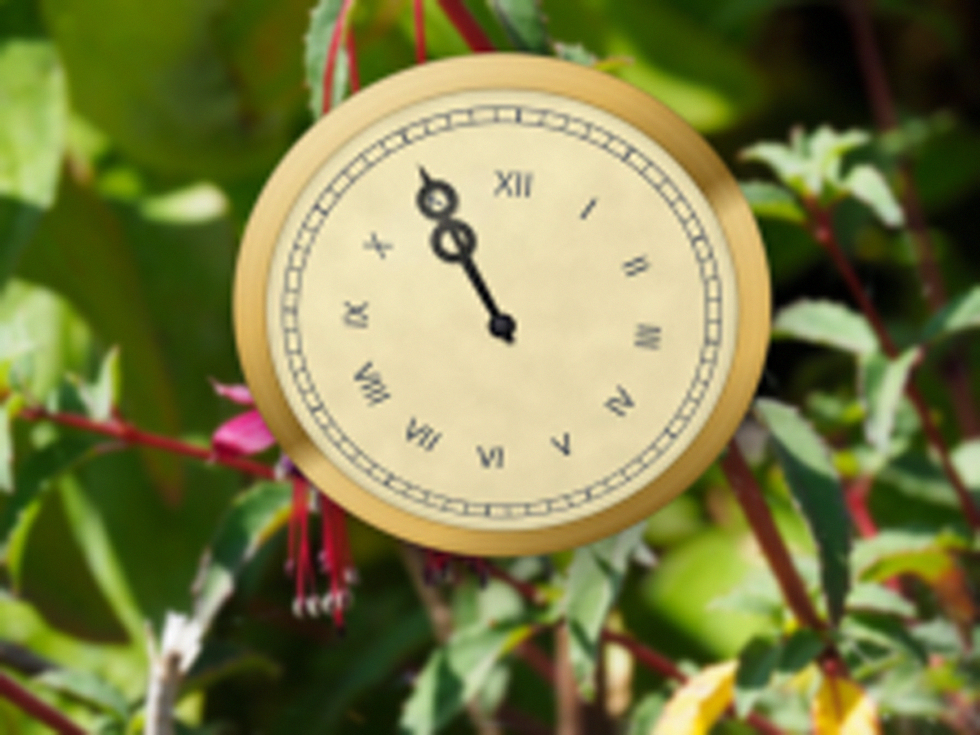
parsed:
**10:55**
